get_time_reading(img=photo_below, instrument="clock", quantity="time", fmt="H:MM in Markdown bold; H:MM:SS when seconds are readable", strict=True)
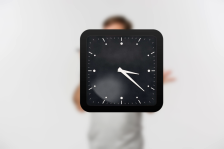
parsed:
**3:22**
